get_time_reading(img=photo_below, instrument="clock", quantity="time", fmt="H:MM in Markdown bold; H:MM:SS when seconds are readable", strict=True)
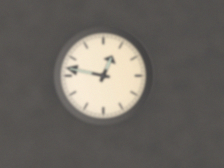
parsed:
**12:47**
